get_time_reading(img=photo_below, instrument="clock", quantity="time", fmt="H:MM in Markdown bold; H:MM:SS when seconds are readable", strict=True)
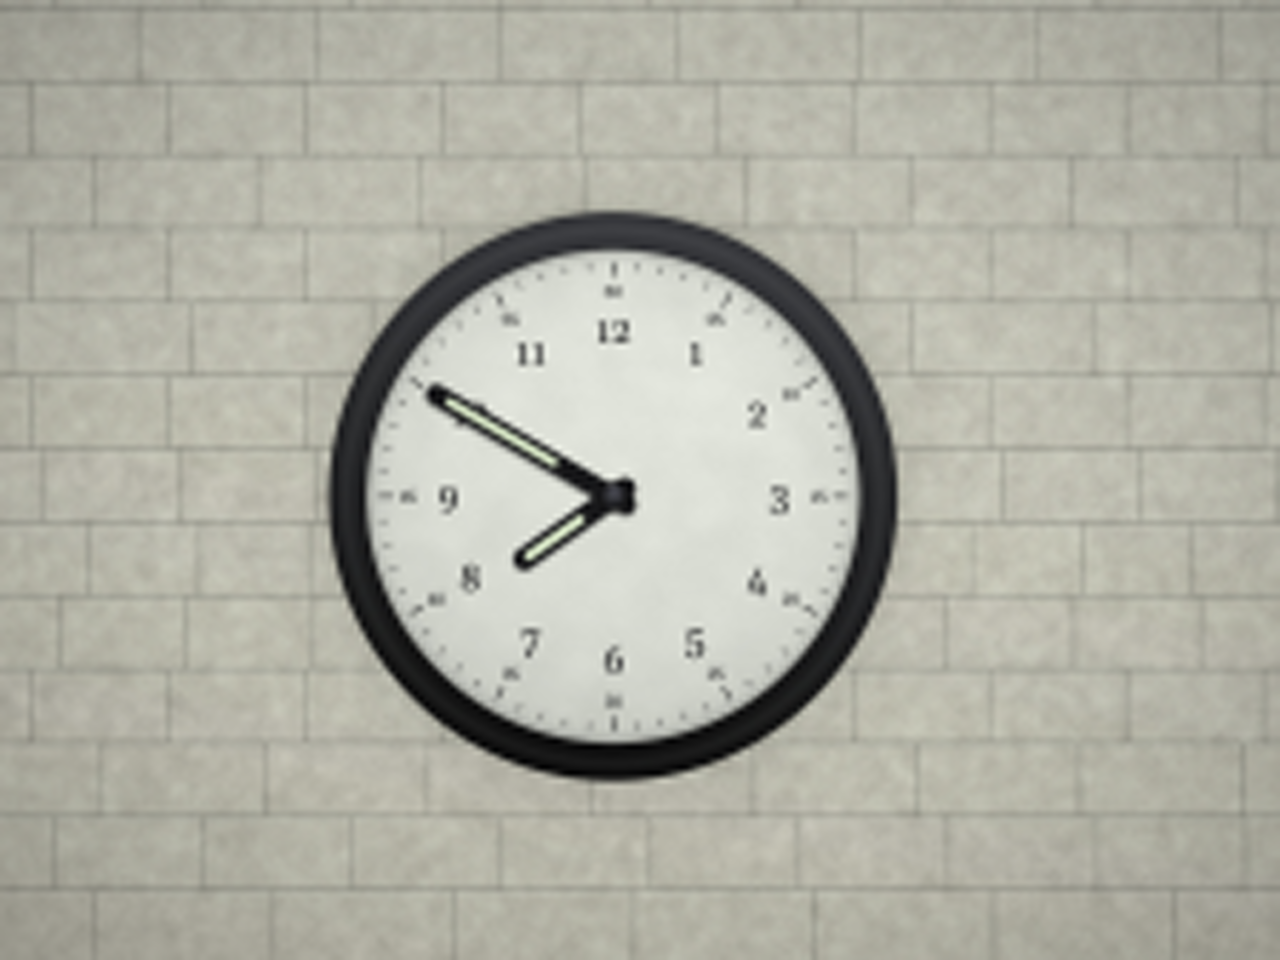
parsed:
**7:50**
